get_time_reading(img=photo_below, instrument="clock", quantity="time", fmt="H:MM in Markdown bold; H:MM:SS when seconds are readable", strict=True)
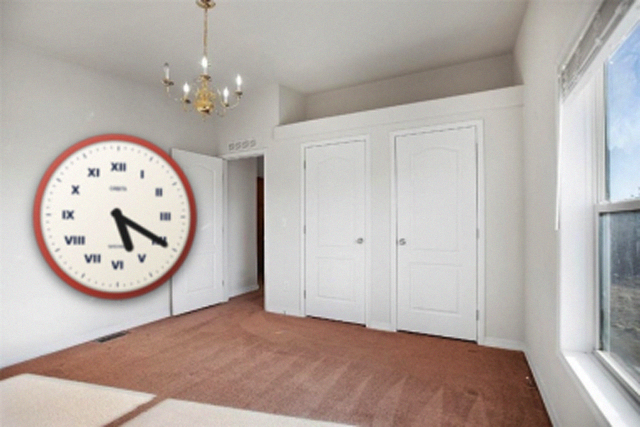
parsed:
**5:20**
